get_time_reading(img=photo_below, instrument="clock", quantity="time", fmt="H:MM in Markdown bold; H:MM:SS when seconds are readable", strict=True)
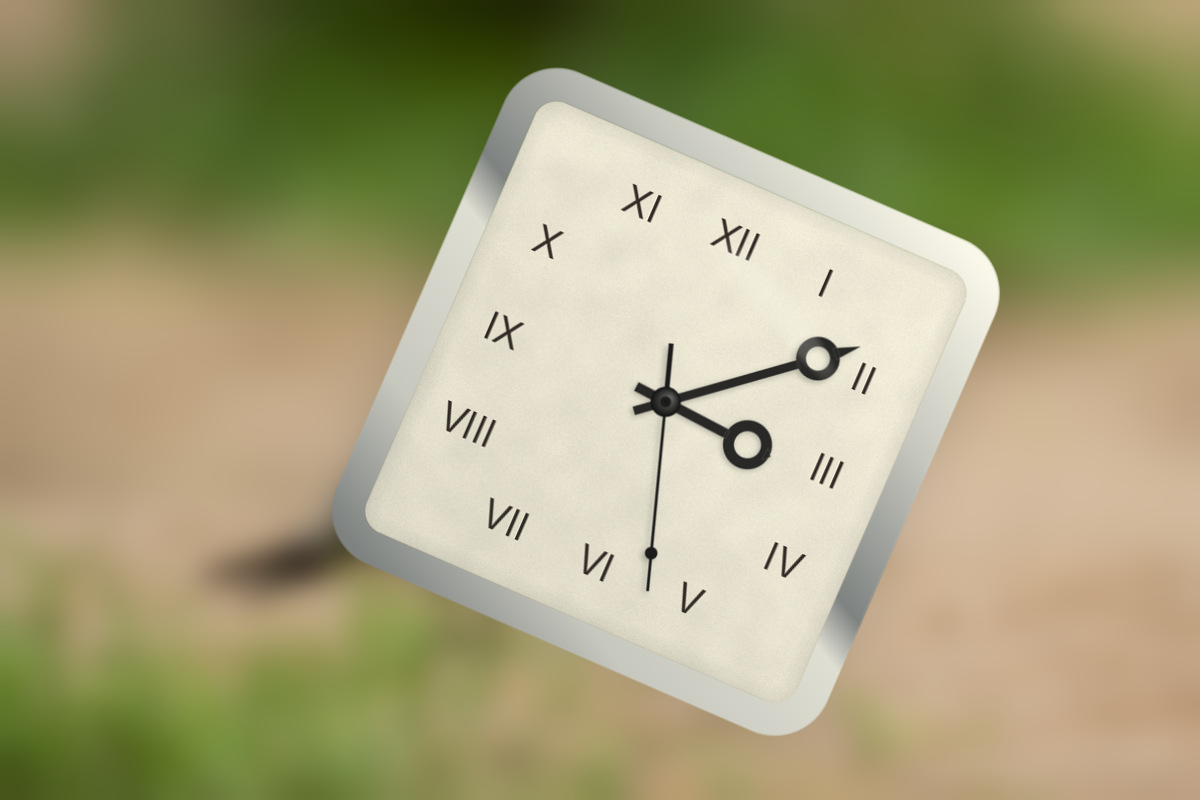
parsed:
**3:08:27**
